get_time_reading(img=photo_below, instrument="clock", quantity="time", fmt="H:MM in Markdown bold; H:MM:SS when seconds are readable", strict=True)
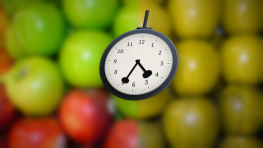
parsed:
**4:34**
